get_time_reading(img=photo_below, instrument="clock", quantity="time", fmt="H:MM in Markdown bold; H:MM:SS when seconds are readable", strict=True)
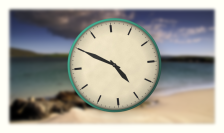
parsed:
**4:50**
